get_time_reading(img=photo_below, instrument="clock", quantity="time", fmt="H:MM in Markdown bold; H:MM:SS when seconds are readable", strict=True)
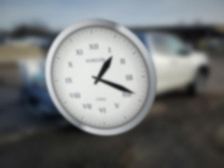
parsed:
**1:19**
